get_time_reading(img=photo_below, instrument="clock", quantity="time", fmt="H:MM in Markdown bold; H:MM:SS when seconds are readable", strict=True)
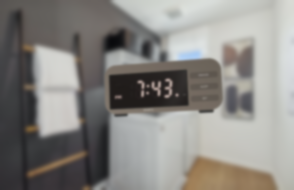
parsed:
**7:43**
